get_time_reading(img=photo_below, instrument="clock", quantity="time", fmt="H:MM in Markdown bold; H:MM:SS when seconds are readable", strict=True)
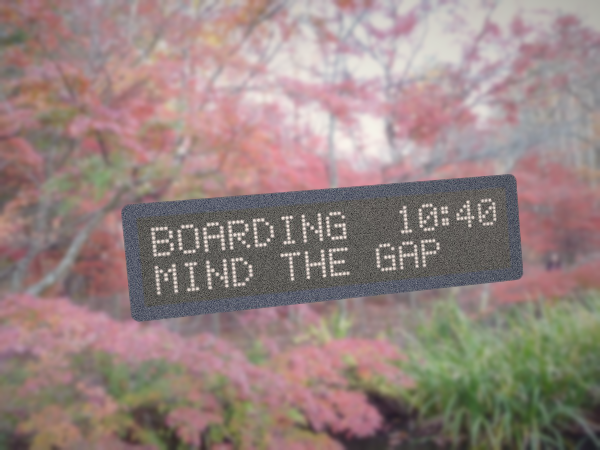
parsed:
**10:40**
